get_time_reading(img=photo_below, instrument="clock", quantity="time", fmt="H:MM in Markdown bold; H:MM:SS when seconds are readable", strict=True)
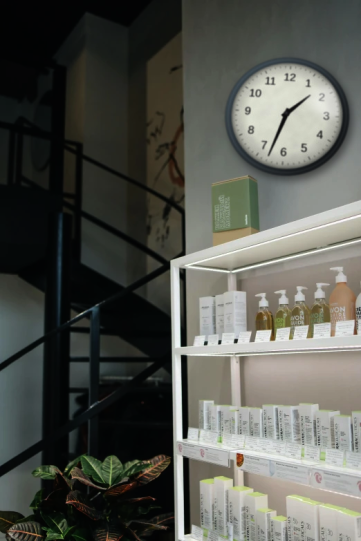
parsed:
**1:33**
